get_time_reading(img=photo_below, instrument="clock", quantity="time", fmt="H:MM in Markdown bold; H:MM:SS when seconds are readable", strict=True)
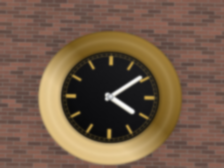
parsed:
**4:09**
